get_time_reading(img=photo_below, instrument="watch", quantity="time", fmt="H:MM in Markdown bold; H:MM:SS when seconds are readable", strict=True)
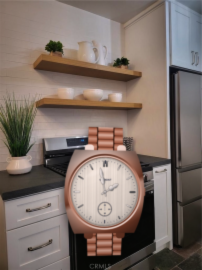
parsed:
**1:58**
